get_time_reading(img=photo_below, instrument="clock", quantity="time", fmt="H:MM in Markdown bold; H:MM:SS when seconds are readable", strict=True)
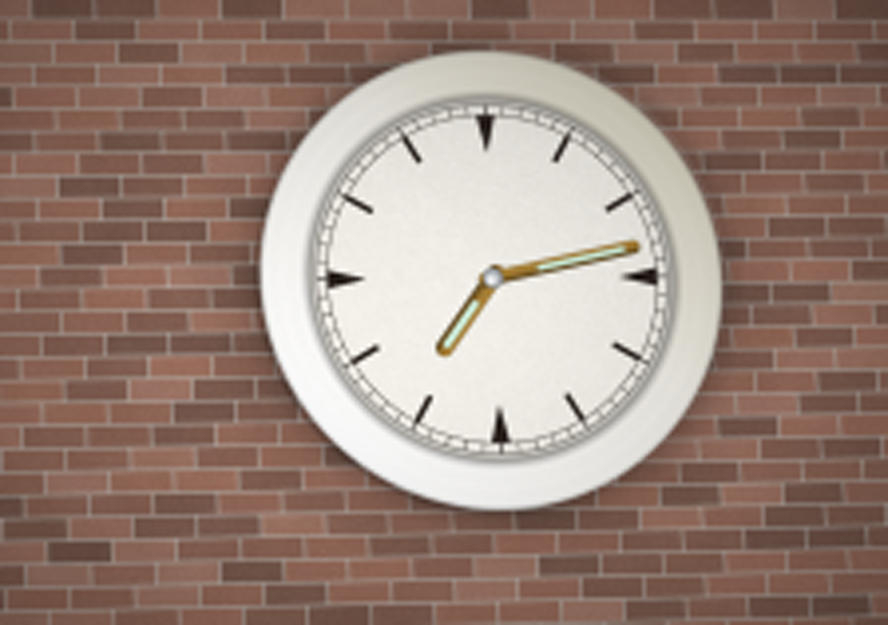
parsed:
**7:13**
